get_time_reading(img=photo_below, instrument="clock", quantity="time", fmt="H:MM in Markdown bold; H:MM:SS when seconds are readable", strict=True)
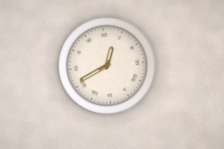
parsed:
**12:41**
